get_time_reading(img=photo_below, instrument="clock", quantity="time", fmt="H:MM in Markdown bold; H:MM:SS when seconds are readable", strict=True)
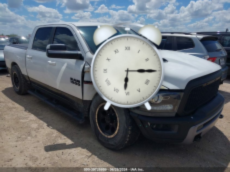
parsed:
**6:15**
